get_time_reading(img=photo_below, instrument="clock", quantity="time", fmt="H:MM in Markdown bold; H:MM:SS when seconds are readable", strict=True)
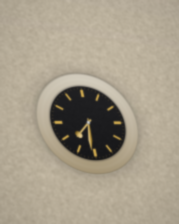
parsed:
**7:31**
